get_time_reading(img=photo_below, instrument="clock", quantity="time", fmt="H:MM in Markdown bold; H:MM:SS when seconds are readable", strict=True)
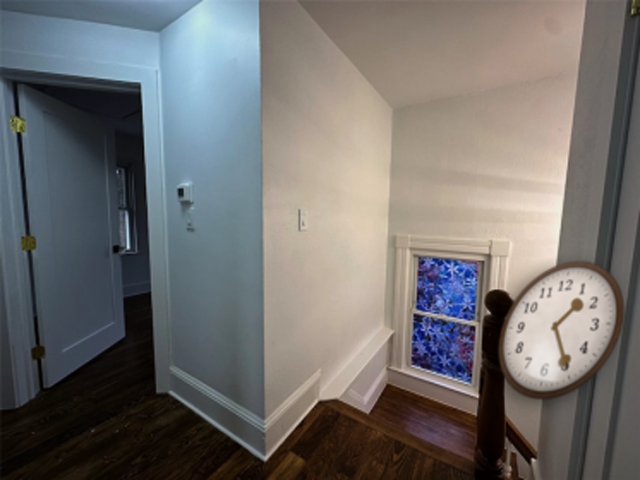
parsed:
**1:25**
